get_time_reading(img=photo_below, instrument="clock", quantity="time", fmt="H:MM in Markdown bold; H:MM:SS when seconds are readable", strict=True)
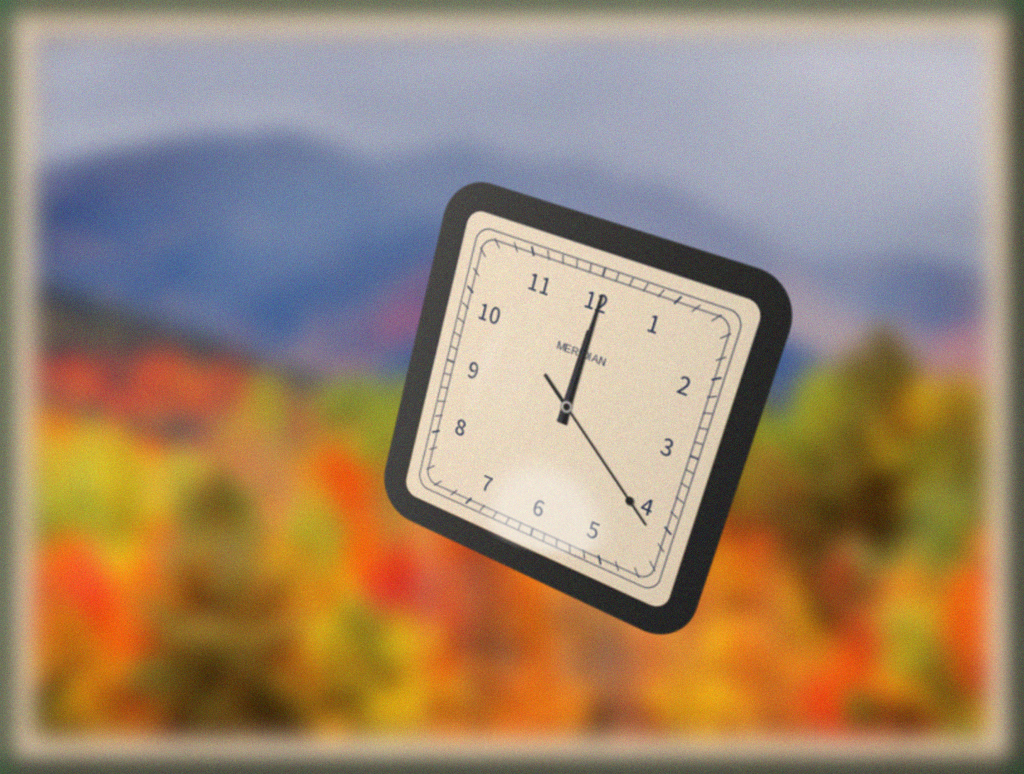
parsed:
**12:00:21**
